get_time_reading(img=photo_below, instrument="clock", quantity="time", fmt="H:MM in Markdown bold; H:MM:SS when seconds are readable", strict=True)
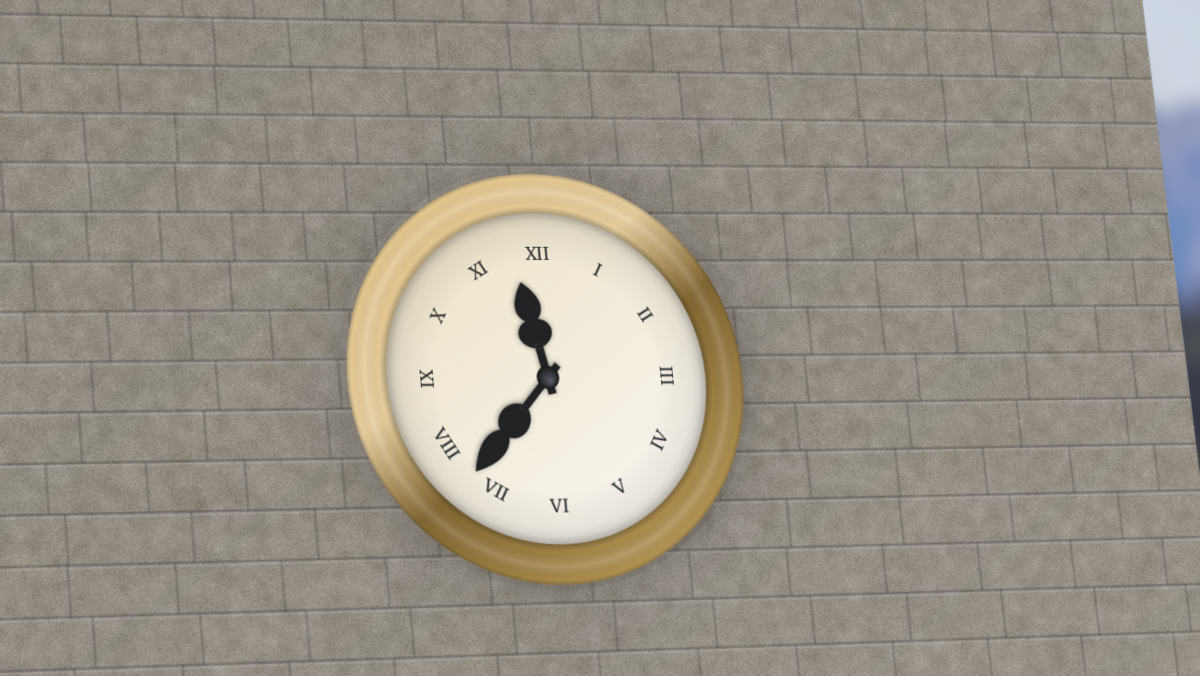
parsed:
**11:37**
